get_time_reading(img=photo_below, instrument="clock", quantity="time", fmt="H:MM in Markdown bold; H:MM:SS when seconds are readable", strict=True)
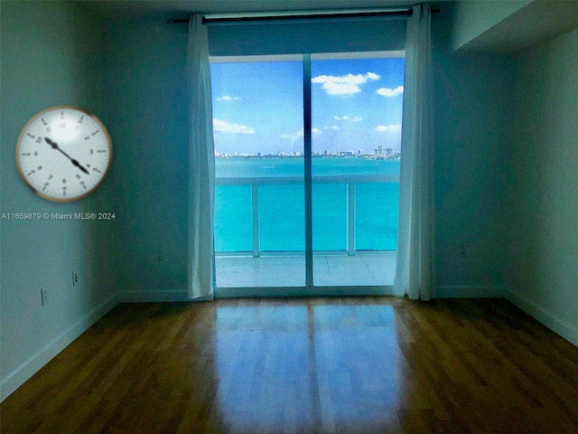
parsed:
**10:22**
